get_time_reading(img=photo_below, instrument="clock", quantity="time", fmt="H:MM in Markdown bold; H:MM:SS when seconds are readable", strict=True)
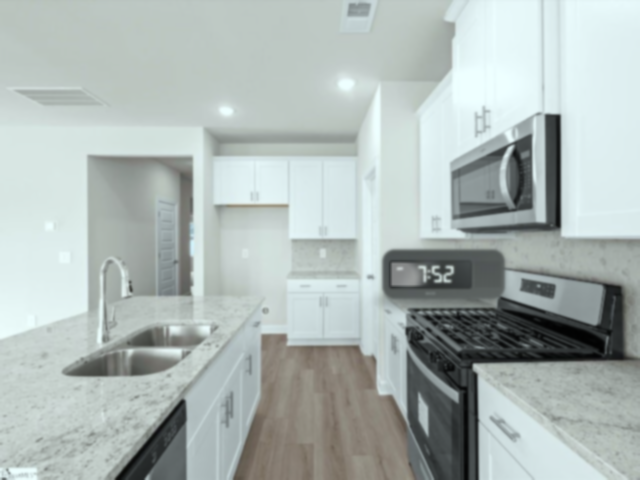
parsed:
**7:52**
